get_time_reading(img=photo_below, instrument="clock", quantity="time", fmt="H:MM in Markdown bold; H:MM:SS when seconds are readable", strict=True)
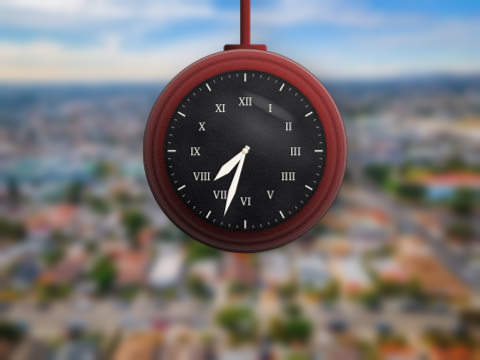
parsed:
**7:33**
